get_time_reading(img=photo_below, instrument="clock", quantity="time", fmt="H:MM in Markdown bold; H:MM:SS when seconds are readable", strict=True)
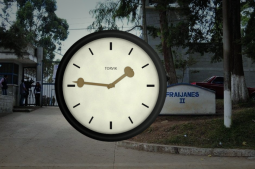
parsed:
**1:46**
